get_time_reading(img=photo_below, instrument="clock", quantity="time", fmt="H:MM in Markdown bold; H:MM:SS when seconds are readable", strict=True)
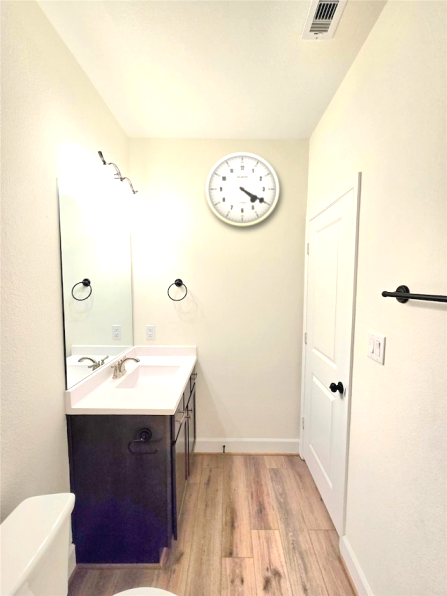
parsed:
**4:20**
